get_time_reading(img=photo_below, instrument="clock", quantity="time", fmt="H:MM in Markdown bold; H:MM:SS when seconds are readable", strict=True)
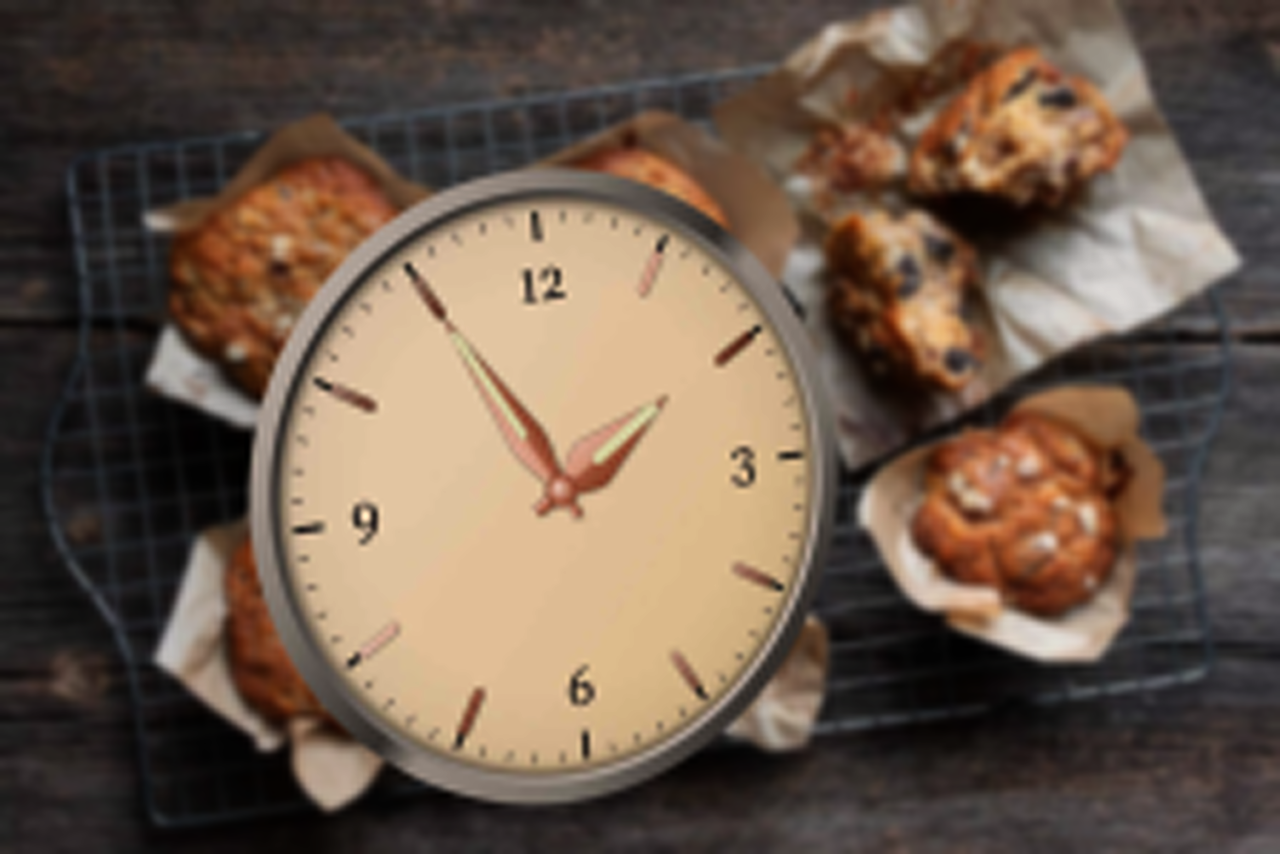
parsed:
**1:55**
